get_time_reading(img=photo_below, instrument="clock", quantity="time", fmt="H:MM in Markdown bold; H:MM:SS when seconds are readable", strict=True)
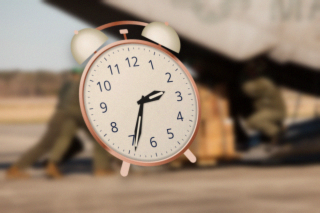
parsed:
**2:34**
